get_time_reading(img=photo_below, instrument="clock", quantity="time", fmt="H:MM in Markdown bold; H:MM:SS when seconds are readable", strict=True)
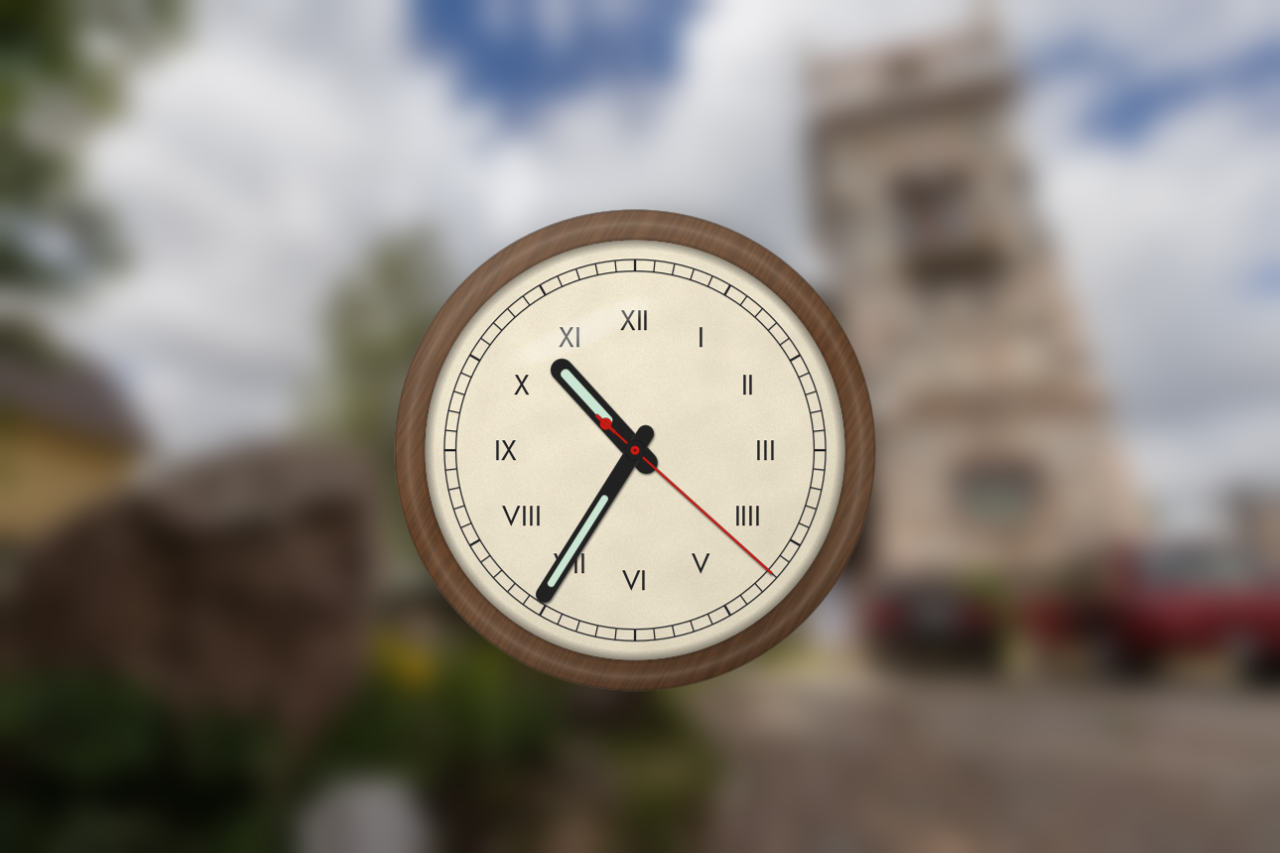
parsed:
**10:35:22**
